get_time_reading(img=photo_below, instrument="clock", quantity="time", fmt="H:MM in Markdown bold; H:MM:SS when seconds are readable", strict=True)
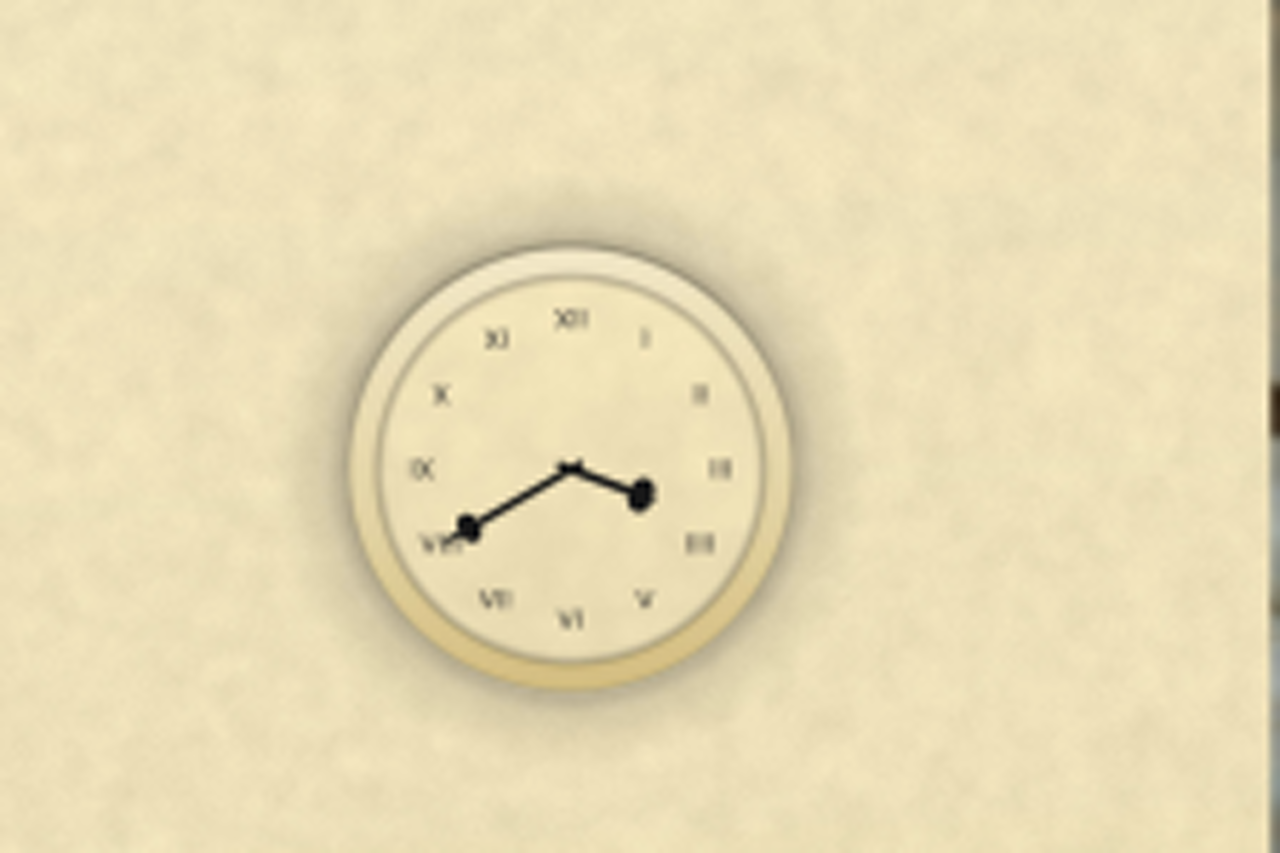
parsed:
**3:40**
